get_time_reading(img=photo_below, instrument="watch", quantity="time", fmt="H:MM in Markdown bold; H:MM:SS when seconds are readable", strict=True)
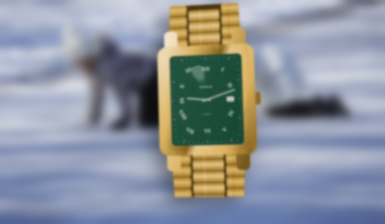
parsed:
**9:12**
